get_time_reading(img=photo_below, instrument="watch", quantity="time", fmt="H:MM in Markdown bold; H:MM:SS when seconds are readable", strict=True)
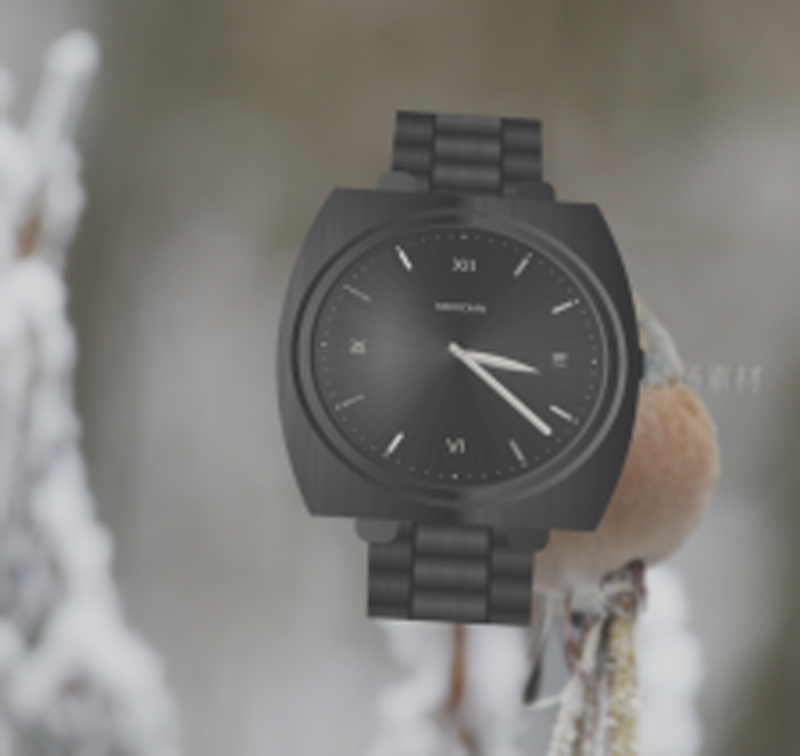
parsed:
**3:22**
